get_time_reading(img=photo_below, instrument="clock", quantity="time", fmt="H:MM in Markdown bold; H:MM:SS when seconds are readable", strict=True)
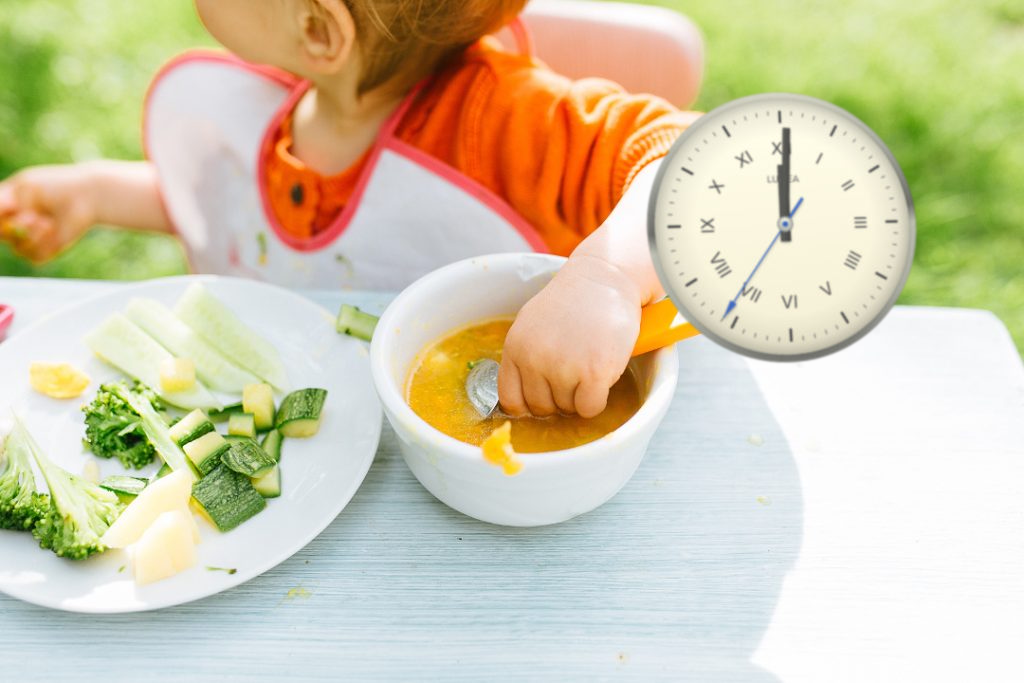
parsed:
**12:00:36**
